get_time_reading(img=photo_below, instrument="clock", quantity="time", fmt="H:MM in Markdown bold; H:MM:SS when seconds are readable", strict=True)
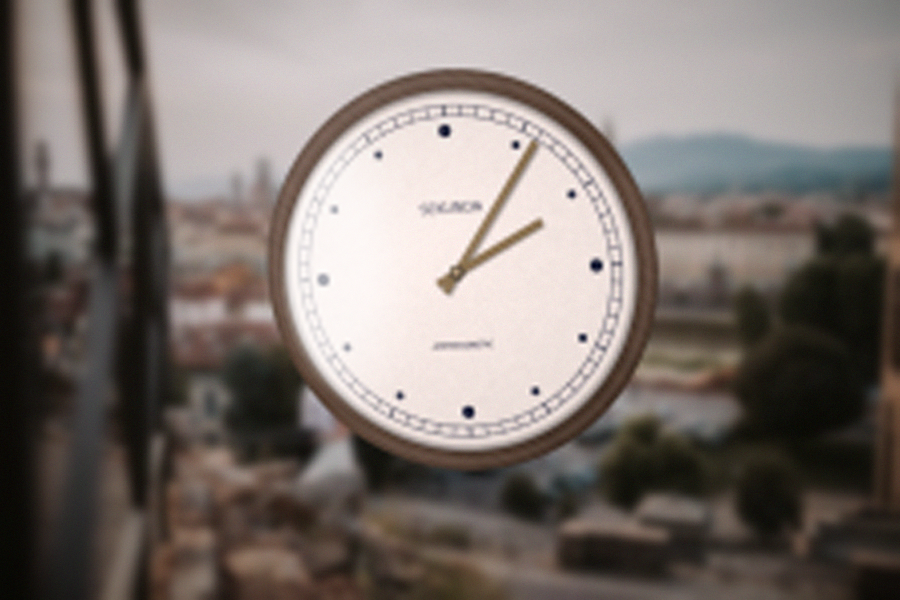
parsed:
**2:06**
